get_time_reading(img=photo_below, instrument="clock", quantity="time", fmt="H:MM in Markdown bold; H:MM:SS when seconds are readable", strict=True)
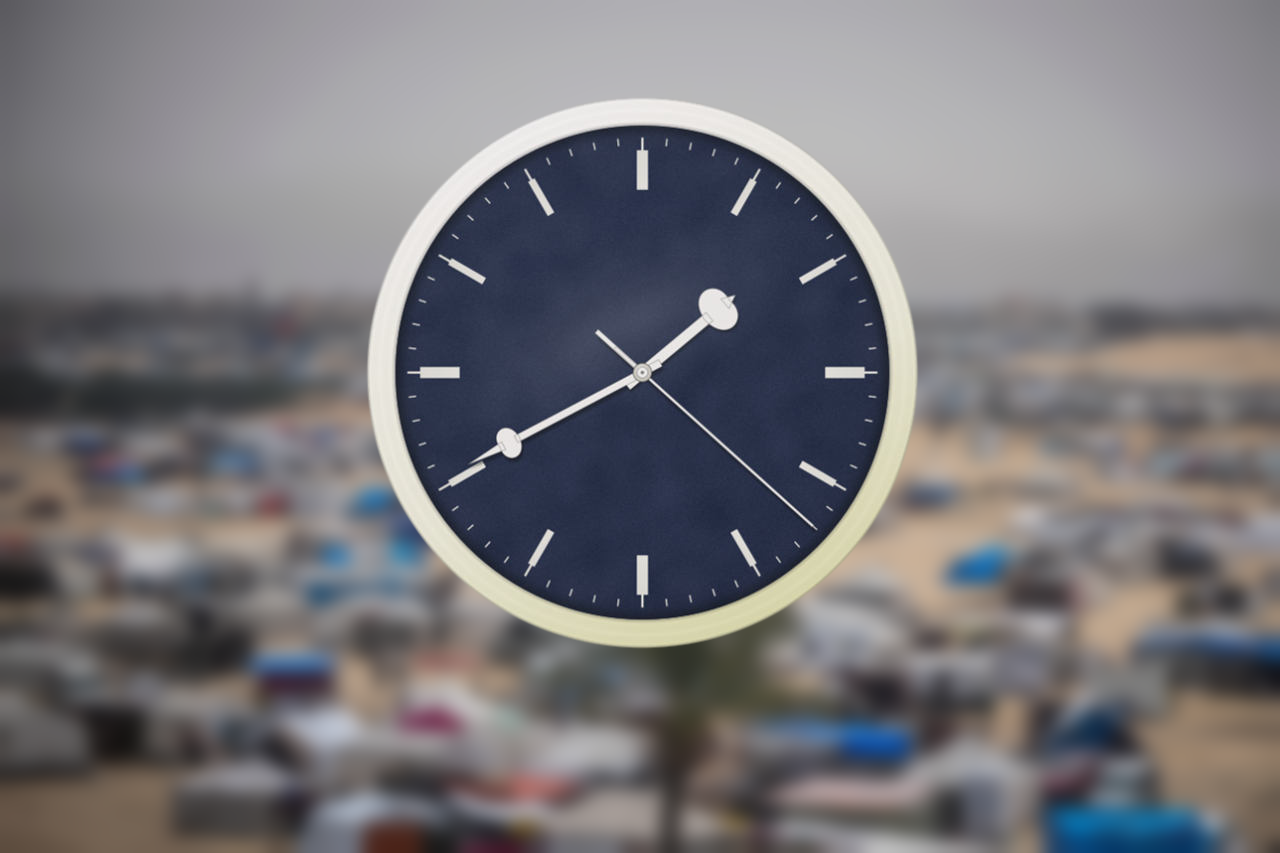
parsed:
**1:40:22**
